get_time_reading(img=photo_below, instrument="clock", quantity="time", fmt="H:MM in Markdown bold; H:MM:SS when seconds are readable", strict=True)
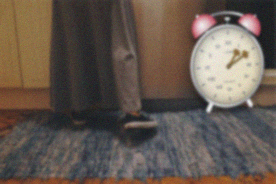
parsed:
**1:10**
